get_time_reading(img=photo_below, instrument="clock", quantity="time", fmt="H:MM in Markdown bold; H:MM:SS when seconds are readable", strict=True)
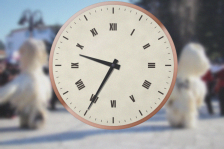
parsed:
**9:35**
